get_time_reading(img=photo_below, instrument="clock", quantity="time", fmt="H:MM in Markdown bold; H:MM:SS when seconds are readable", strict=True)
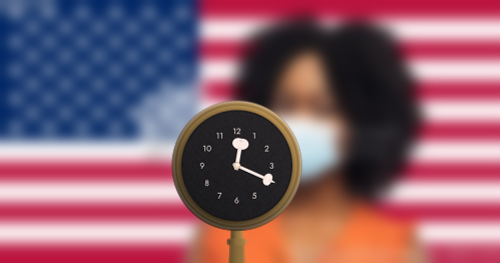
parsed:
**12:19**
